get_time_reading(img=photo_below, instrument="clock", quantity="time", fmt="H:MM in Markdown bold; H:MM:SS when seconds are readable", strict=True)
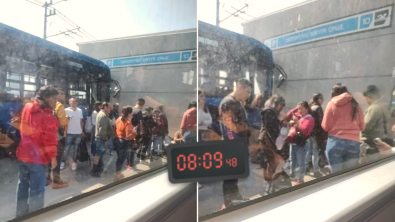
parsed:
**8:09:48**
